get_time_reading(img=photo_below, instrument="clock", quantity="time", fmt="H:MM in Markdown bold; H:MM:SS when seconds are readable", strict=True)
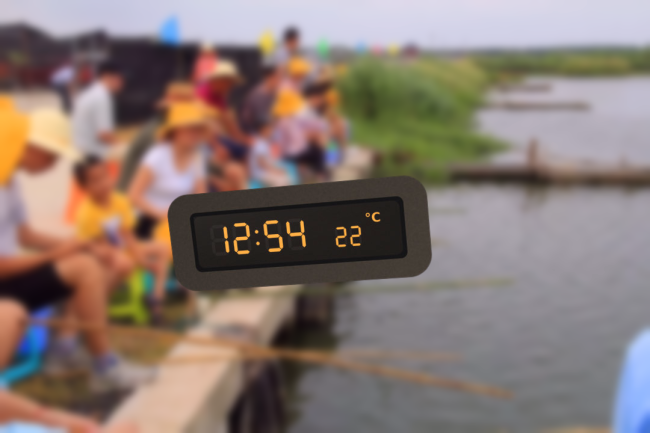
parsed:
**12:54**
